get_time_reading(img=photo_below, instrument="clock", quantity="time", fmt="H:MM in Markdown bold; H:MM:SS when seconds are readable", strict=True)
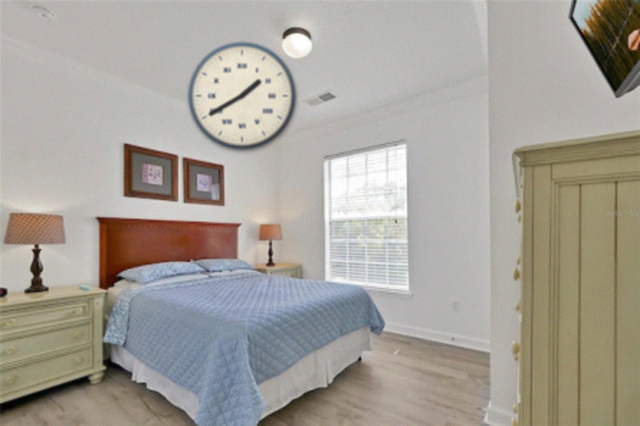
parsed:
**1:40**
